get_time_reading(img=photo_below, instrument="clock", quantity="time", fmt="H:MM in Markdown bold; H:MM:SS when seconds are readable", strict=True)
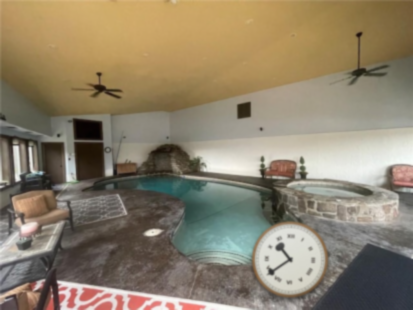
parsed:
**10:39**
